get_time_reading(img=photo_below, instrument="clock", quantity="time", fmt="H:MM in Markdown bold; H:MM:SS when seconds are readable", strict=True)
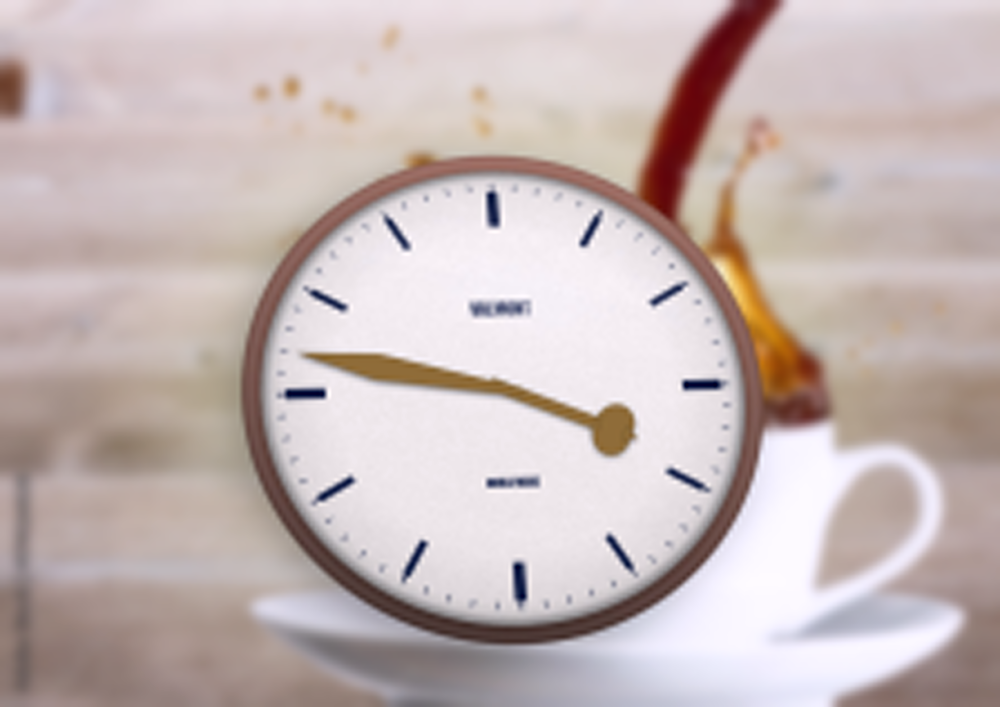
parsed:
**3:47**
